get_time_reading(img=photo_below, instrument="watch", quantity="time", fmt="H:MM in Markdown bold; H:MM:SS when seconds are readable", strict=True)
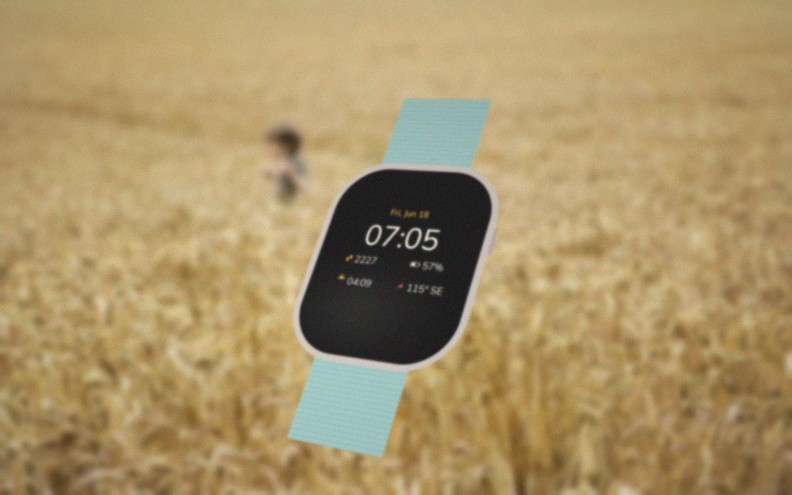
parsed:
**7:05**
